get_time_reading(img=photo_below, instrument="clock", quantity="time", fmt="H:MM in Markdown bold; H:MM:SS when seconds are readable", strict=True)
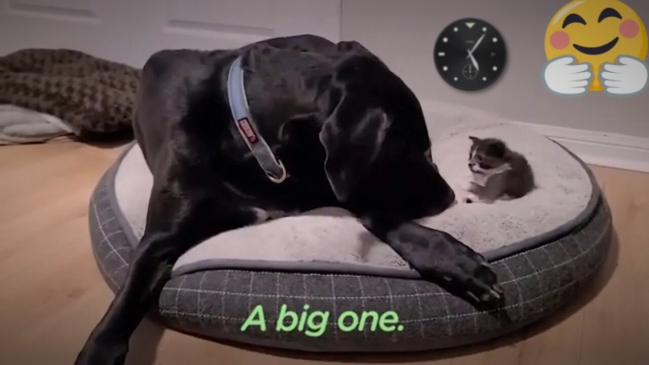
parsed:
**5:06**
